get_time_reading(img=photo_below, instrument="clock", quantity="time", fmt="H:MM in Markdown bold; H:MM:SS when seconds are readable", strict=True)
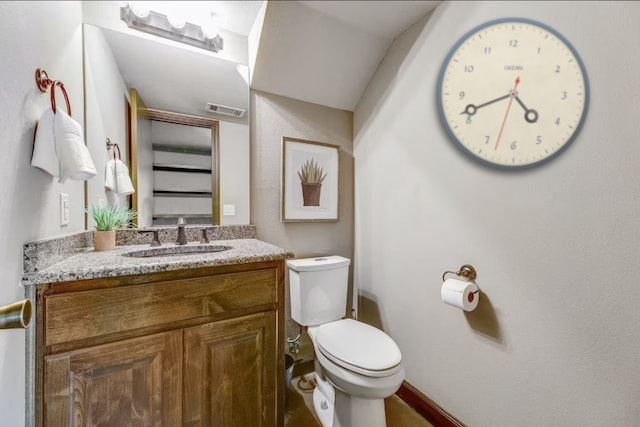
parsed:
**4:41:33**
